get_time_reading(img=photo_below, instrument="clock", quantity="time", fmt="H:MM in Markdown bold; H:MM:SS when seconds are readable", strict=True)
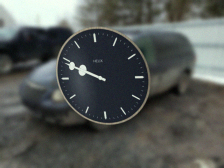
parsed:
**9:49**
